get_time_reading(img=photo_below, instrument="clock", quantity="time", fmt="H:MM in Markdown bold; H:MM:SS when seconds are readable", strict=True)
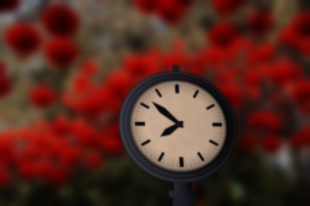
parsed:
**7:52**
